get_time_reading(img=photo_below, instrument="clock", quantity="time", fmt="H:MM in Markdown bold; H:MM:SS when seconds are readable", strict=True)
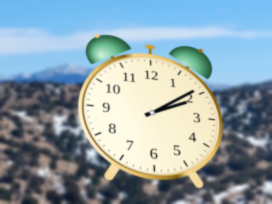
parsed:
**2:09**
